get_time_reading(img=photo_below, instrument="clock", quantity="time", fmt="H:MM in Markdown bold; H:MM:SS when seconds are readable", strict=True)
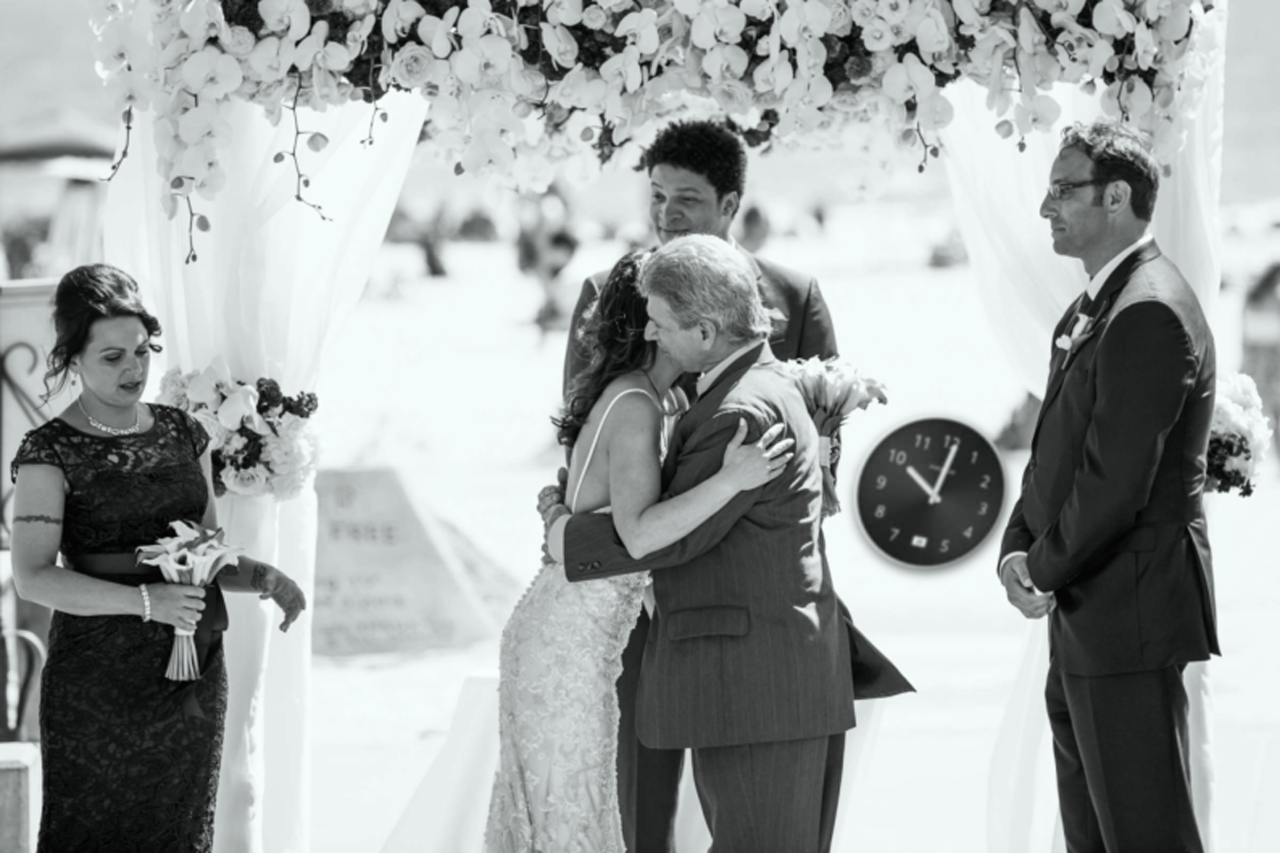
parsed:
**10:01**
